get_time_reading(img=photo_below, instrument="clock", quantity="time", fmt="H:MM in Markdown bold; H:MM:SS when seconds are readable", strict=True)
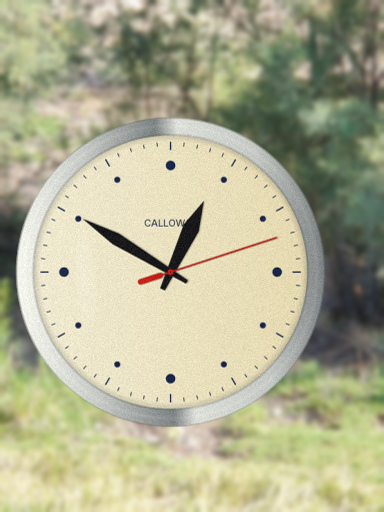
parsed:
**12:50:12**
